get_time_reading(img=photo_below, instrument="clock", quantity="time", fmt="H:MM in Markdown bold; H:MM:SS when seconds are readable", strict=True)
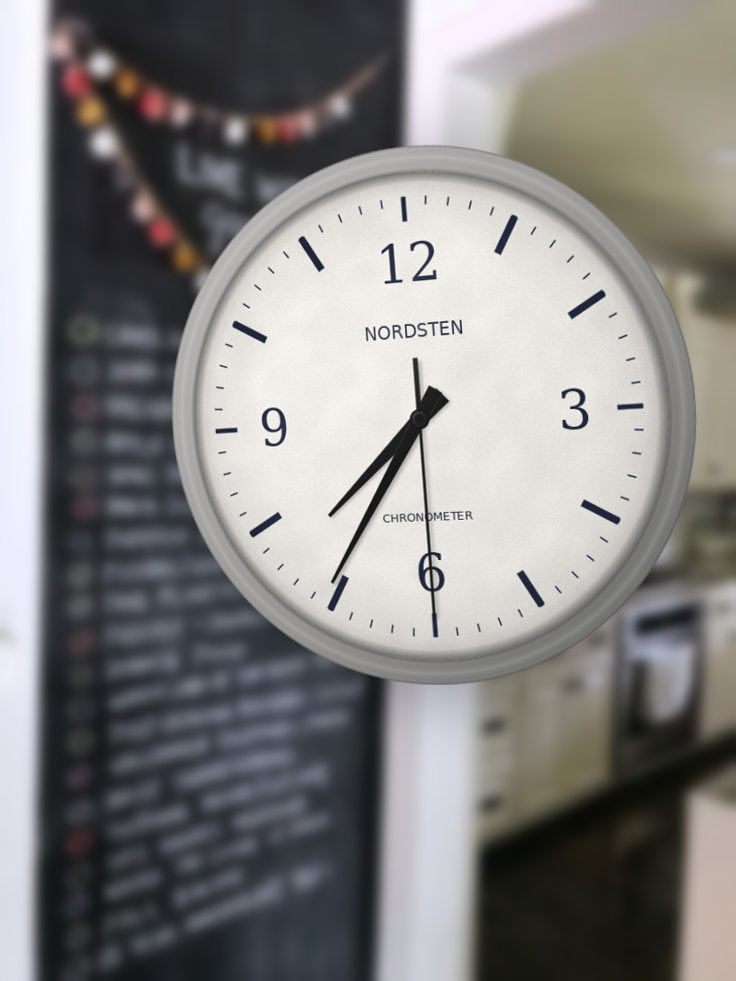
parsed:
**7:35:30**
